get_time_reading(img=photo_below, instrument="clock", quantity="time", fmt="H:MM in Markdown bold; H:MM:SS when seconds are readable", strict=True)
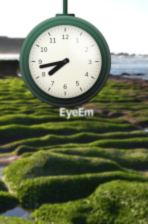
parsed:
**7:43**
